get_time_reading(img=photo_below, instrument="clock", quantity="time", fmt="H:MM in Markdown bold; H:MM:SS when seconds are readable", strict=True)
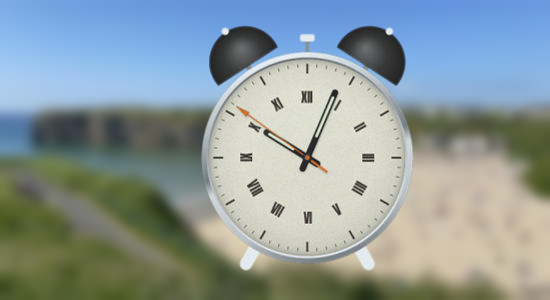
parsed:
**10:03:51**
